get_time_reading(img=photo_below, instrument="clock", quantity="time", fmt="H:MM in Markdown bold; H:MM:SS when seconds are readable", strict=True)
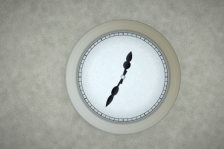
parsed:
**12:35**
